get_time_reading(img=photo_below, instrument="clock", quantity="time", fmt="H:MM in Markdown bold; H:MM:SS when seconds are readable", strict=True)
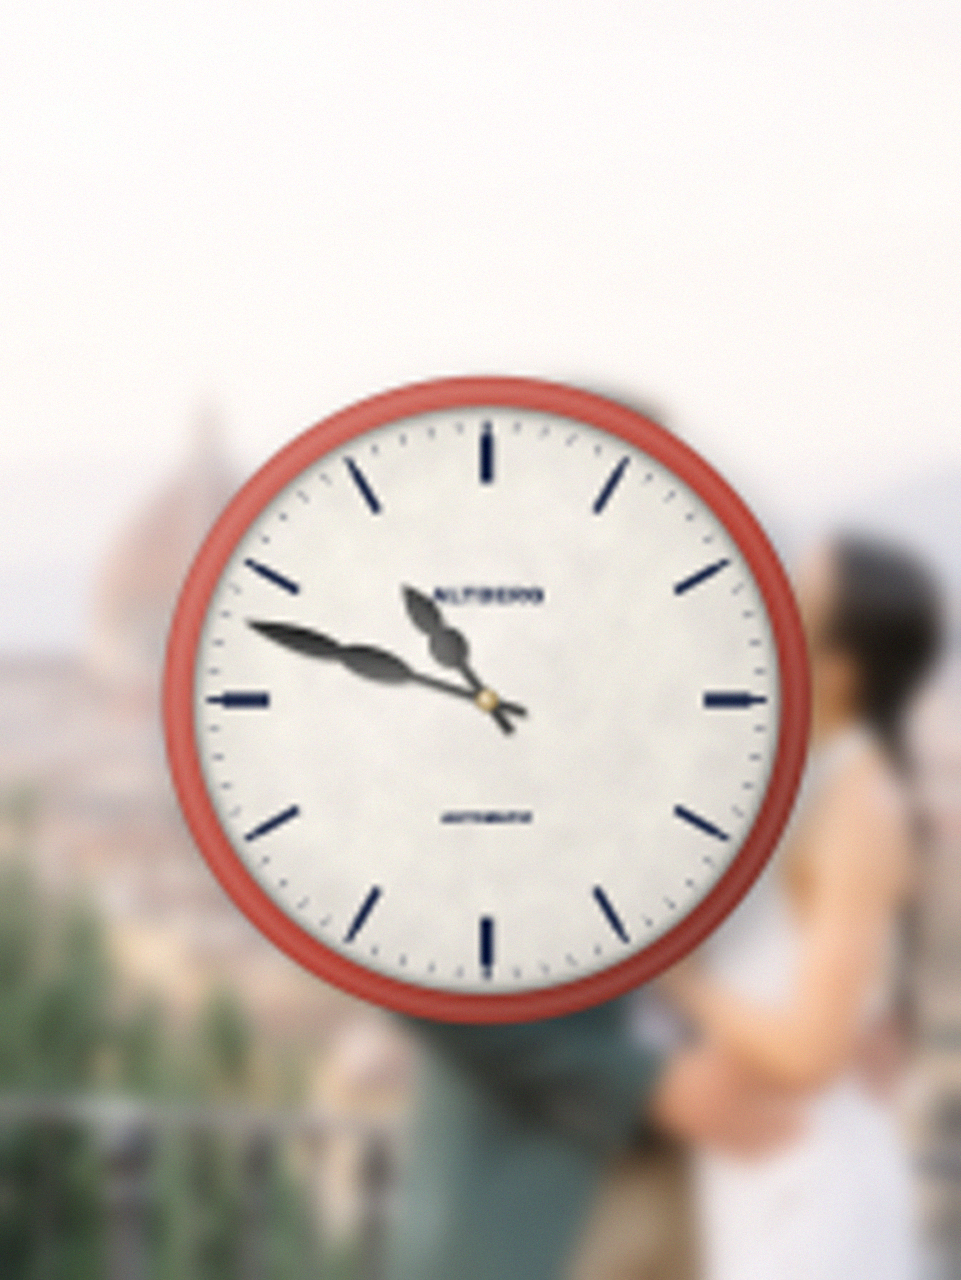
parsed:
**10:48**
